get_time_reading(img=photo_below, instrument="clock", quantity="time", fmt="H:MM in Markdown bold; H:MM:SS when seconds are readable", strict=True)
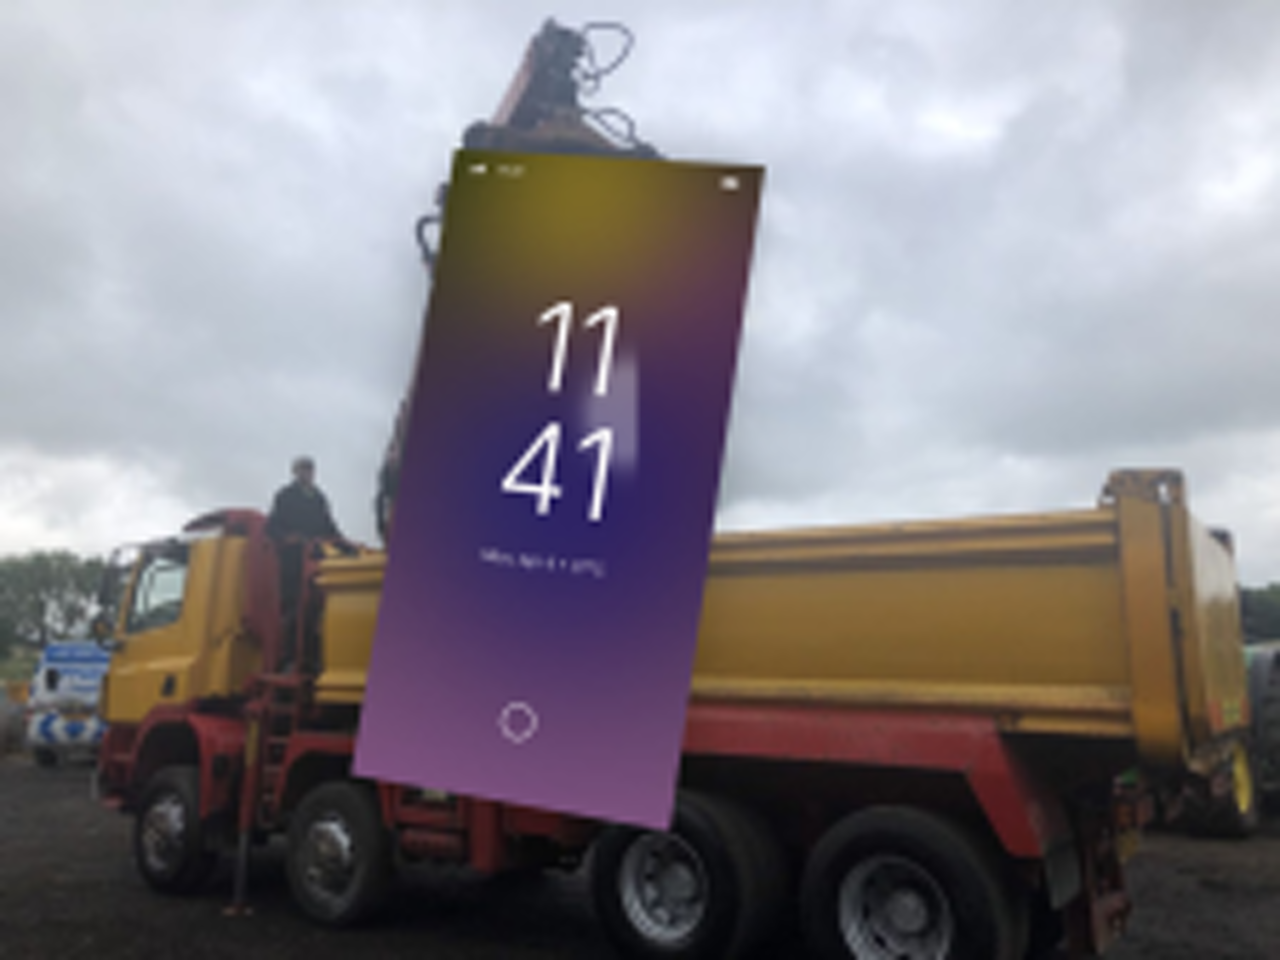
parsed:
**11:41**
